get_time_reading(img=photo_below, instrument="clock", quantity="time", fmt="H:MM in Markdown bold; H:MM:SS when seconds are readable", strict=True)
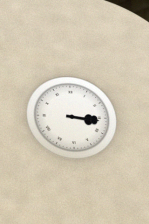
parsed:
**3:16**
